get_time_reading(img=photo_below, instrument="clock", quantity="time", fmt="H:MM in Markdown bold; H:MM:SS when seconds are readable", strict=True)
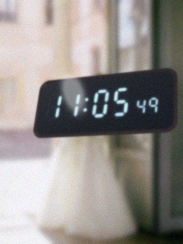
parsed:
**11:05:49**
